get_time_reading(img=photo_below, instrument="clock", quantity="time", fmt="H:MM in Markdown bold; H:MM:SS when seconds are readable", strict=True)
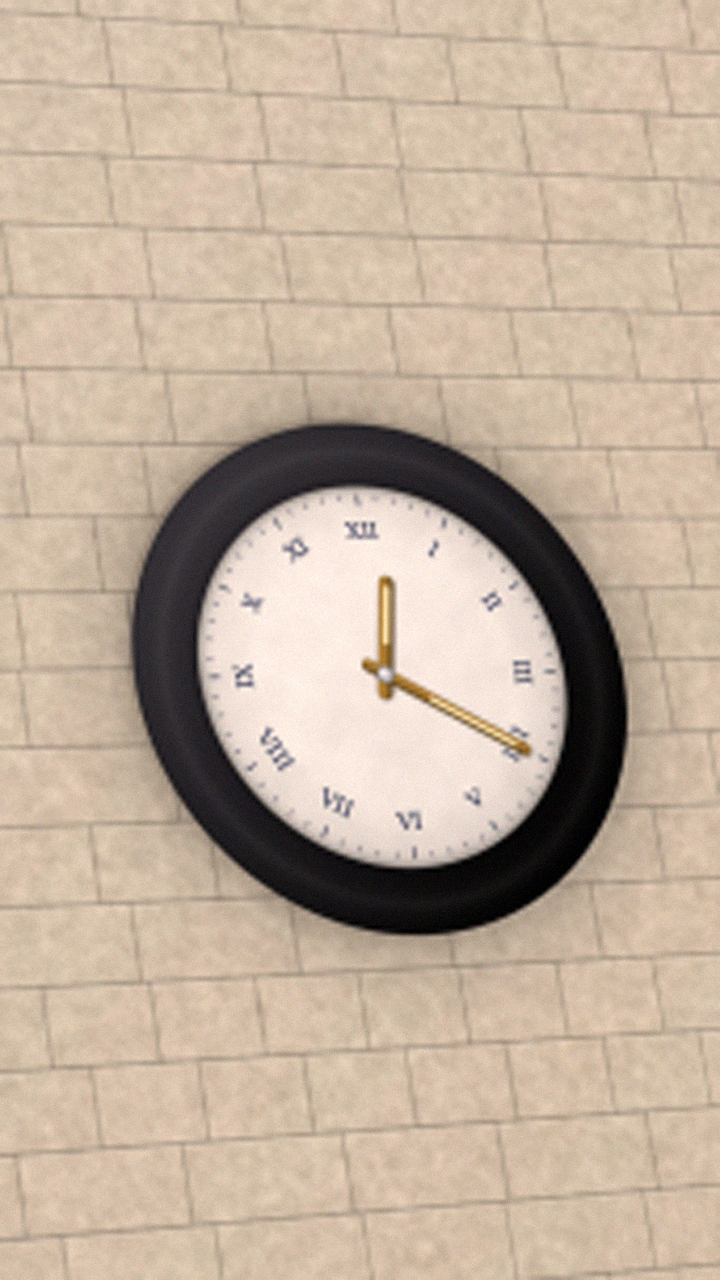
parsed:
**12:20**
